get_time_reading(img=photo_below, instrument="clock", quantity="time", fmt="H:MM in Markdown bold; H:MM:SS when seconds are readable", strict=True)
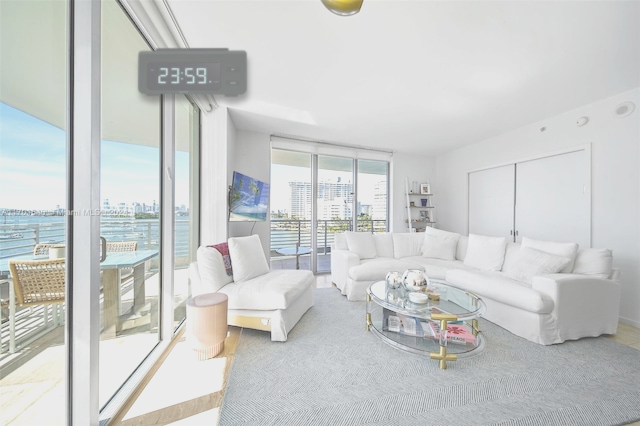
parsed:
**23:59**
